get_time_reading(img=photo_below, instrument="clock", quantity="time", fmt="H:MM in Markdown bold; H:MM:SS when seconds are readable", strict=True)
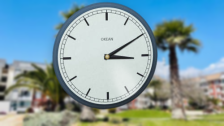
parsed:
**3:10**
